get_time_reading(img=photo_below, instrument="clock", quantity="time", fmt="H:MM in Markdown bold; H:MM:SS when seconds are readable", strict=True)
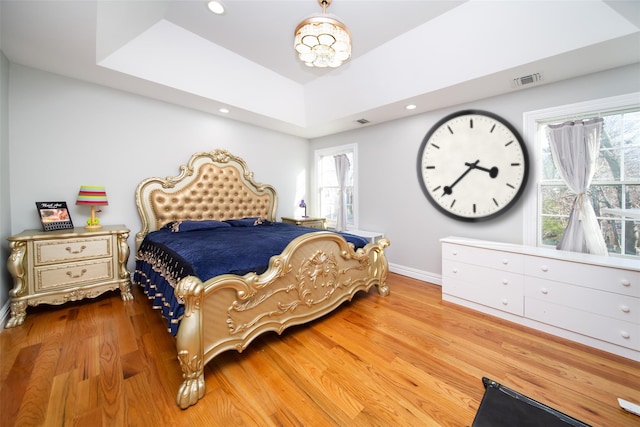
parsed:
**3:38**
